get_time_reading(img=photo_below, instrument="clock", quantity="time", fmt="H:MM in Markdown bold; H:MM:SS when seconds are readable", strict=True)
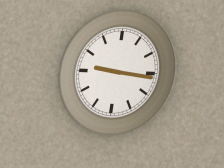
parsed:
**9:16**
